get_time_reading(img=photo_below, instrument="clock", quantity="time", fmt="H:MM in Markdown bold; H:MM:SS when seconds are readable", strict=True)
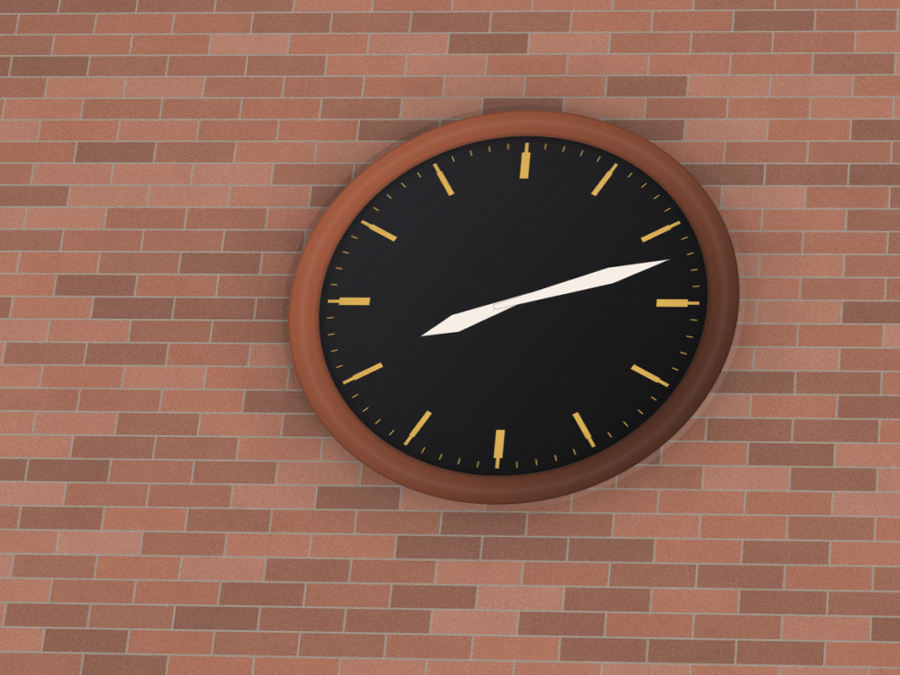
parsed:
**8:12**
